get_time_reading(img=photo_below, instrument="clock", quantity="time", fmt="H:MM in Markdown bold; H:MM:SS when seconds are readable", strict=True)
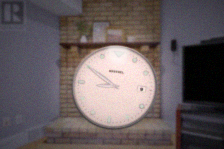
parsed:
**8:50**
